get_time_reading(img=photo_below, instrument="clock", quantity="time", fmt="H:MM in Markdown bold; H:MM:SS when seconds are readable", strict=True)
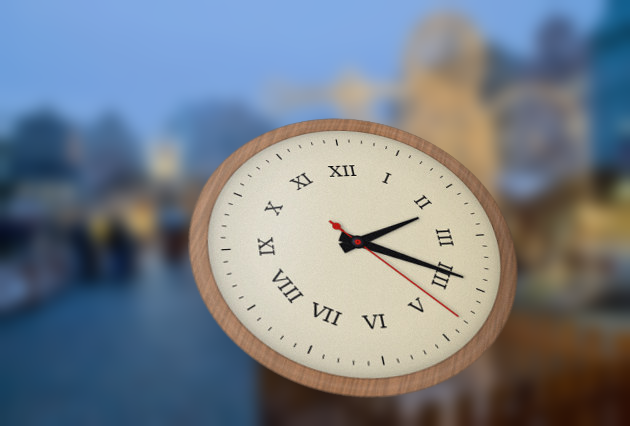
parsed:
**2:19:23**
